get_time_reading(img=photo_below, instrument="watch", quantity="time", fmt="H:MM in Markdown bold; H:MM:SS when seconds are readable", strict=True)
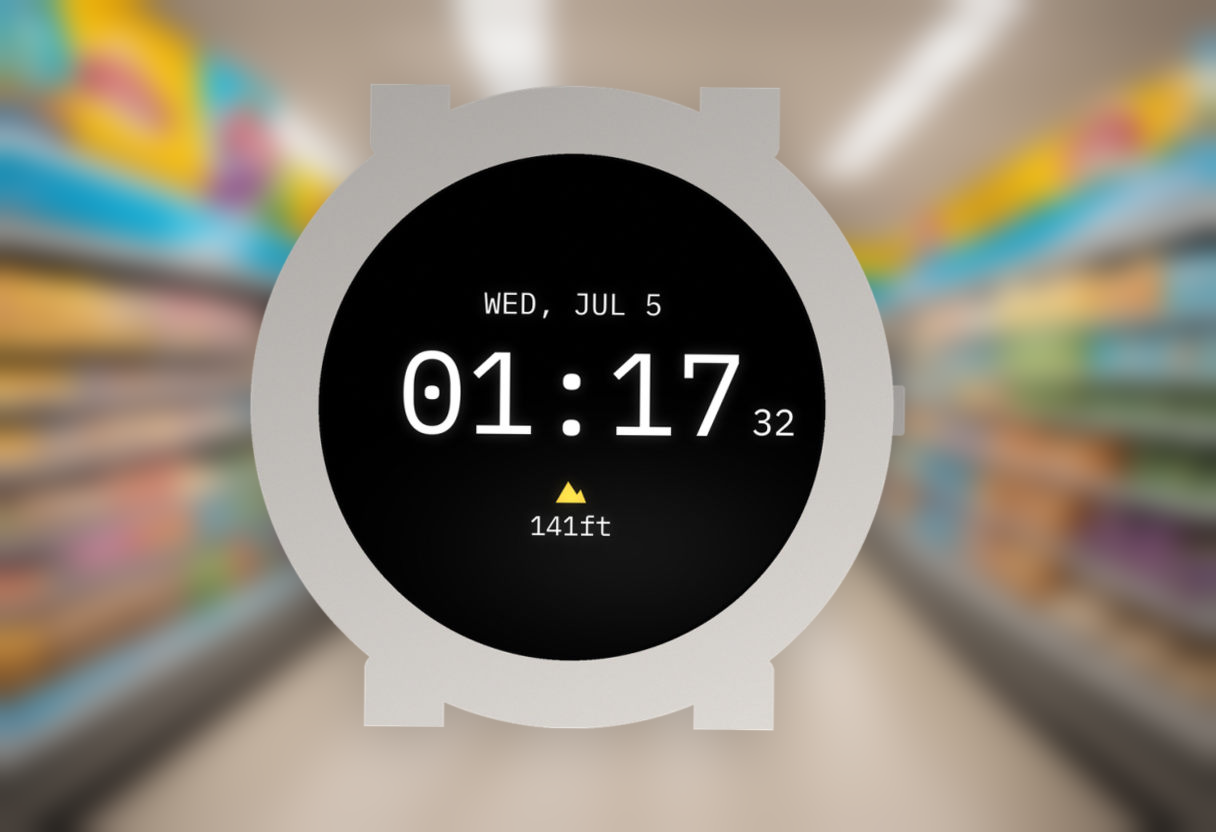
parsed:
**1:17:32**
